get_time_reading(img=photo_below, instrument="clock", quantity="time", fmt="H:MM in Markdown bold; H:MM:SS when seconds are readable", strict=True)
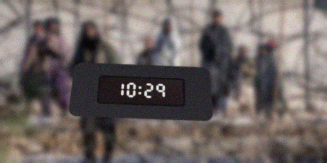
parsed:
**10:29**
